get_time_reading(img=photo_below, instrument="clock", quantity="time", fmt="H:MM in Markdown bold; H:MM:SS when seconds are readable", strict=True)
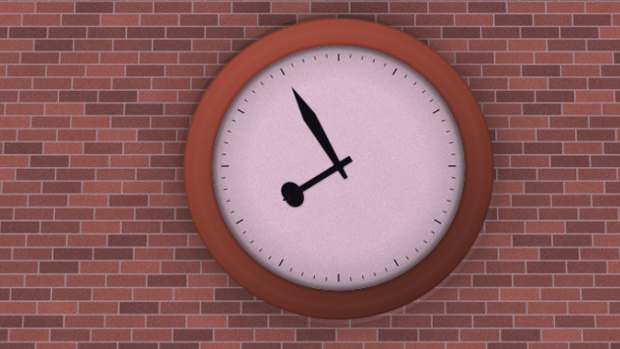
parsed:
**7:55**
